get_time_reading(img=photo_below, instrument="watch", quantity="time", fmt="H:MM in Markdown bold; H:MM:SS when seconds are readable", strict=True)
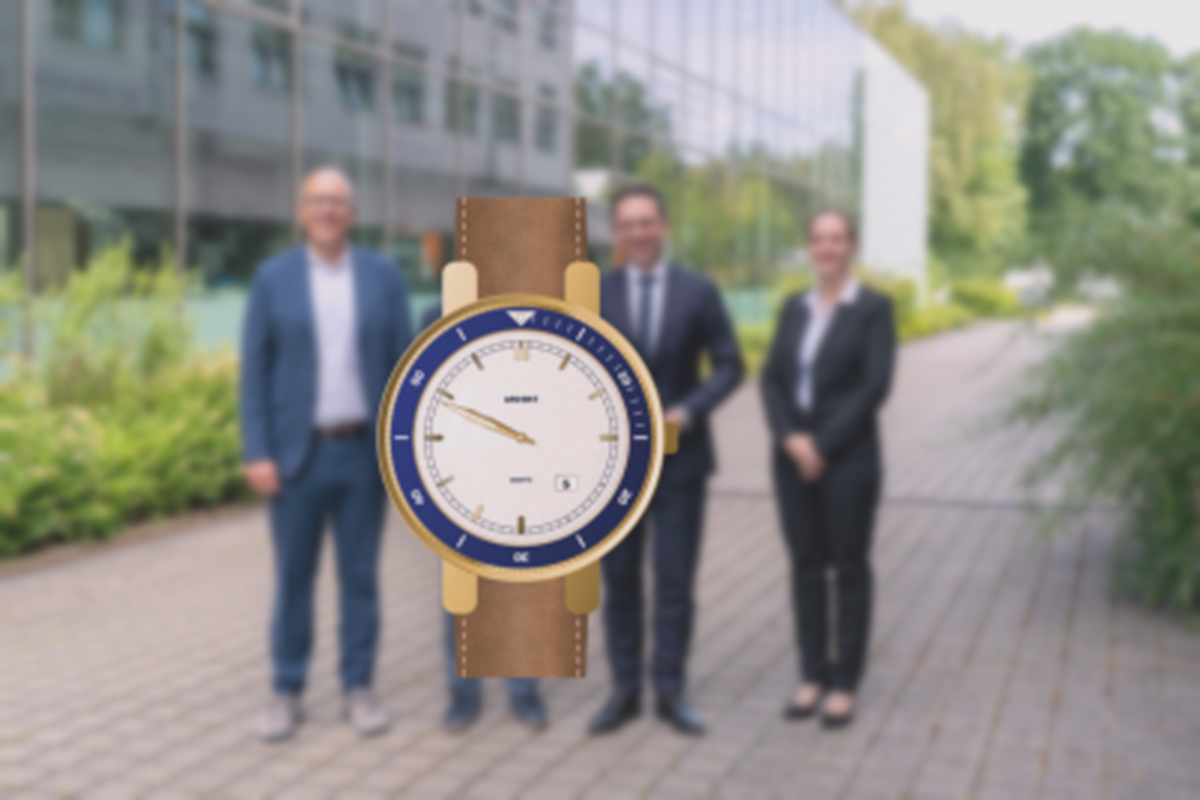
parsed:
**9:49**
